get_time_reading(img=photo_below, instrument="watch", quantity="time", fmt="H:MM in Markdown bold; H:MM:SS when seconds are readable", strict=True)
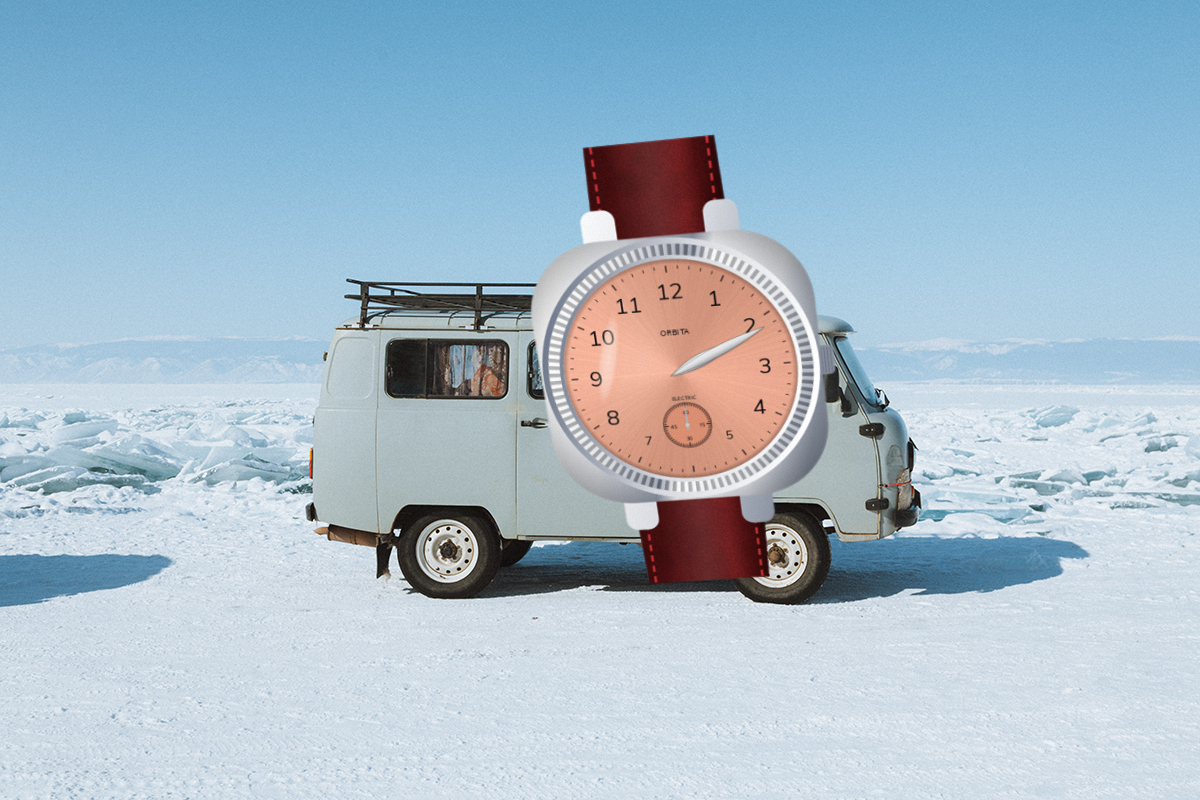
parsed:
**2:11**
